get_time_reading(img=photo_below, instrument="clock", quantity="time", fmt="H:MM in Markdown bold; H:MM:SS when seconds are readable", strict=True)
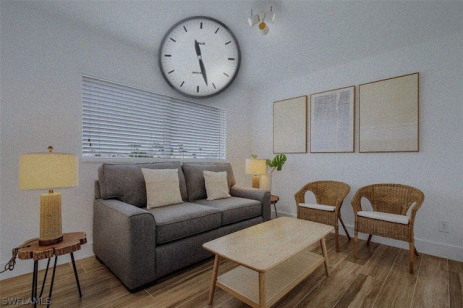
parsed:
**11:27**
